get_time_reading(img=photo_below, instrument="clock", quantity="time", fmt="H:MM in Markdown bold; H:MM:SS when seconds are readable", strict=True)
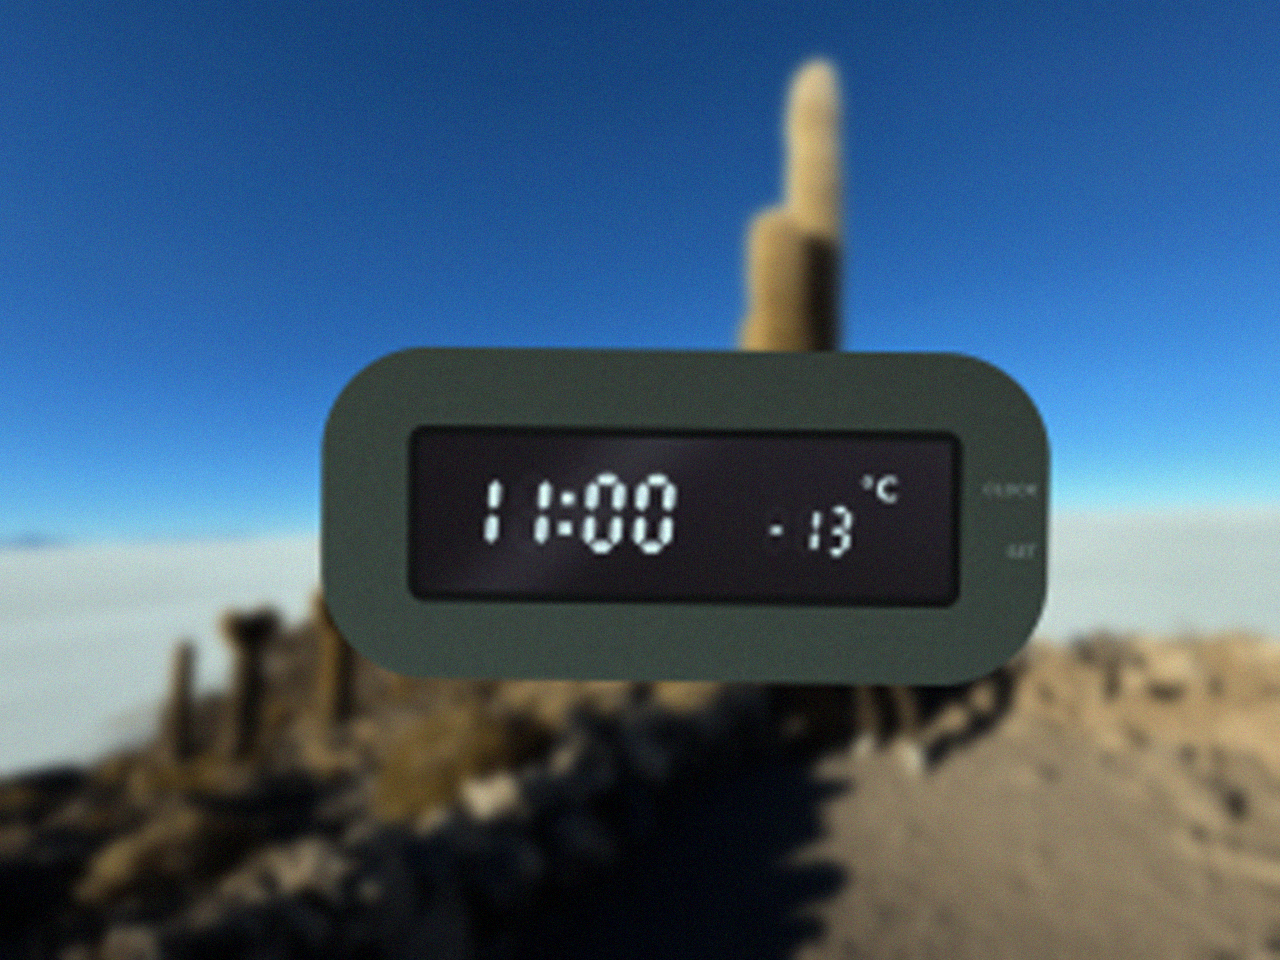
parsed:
**11:00**
